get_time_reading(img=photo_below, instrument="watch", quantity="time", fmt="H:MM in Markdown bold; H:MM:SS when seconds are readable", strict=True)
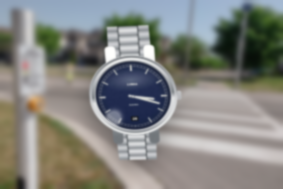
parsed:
**3:18**
